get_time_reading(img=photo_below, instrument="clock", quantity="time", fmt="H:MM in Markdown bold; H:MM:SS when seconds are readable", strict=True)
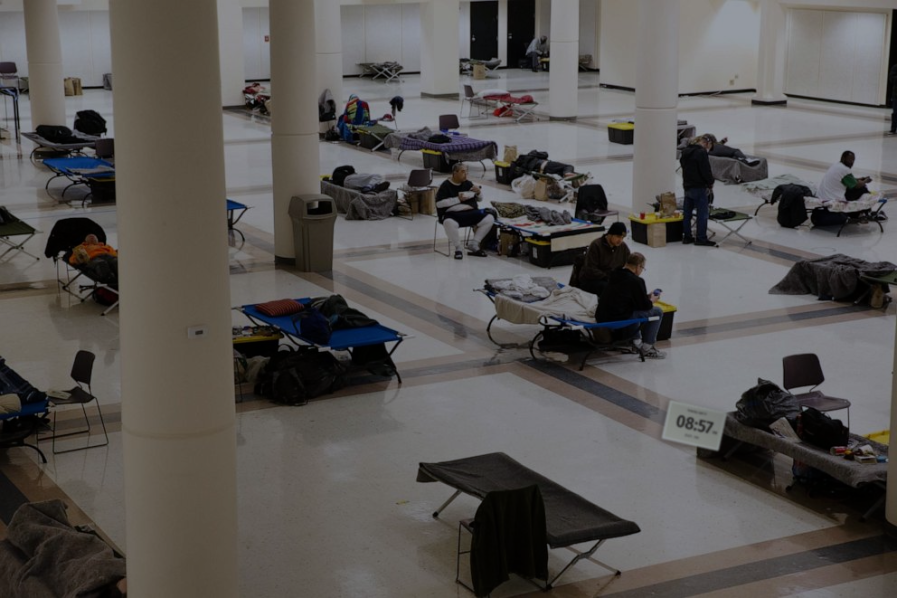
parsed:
**8:57**
